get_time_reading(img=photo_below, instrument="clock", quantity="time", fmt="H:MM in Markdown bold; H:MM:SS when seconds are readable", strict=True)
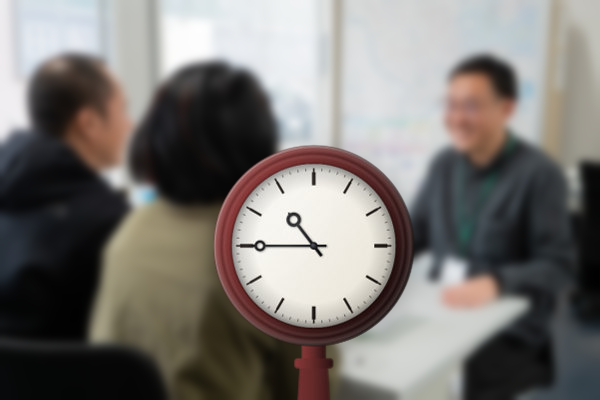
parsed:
**10:45**
